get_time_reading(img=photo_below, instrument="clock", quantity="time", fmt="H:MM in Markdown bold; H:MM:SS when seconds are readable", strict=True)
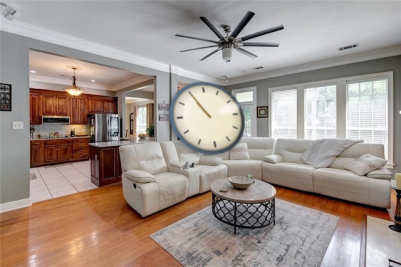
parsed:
**10:55**
